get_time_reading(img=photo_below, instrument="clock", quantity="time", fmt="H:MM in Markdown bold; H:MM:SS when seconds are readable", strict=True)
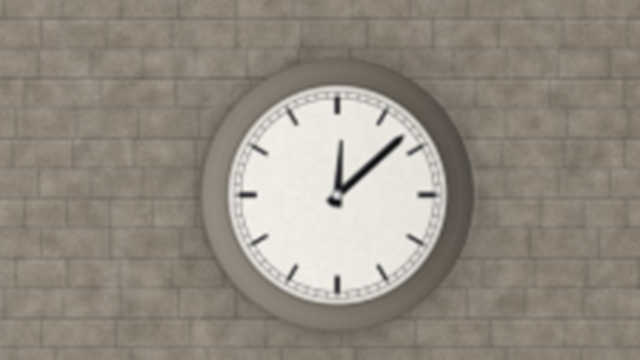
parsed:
**12:08**
